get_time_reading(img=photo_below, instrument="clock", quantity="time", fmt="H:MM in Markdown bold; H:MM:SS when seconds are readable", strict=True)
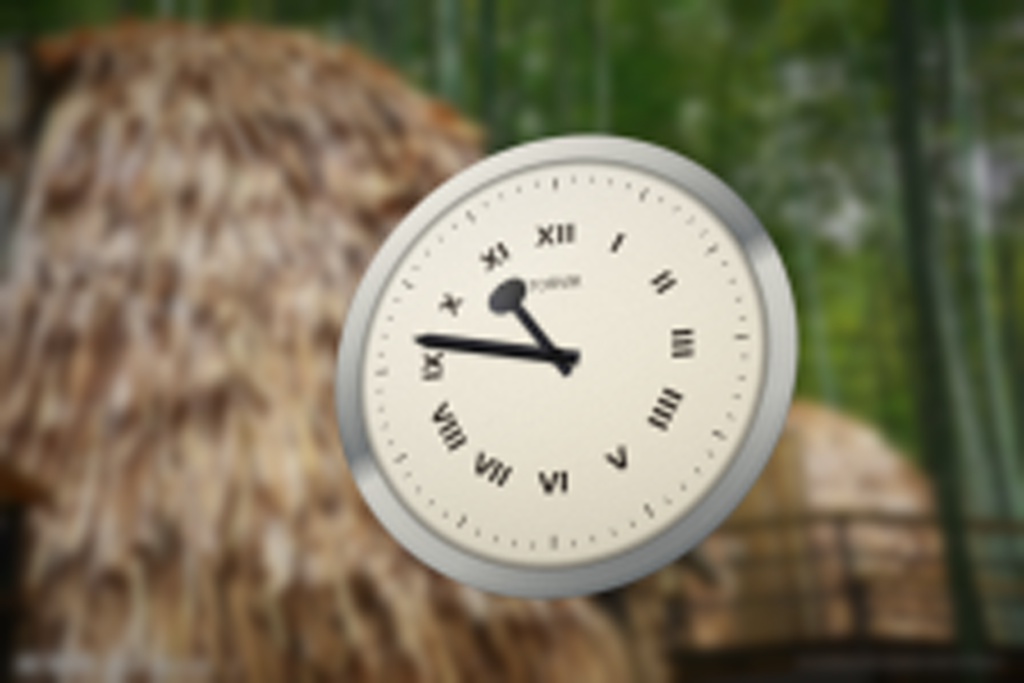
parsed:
**10:47**
